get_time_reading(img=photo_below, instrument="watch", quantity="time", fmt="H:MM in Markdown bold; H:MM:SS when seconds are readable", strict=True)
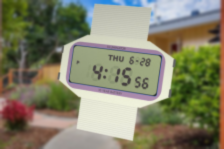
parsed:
**4:15:56**
